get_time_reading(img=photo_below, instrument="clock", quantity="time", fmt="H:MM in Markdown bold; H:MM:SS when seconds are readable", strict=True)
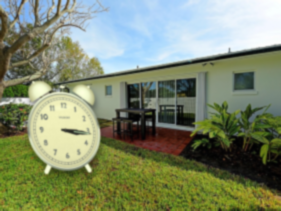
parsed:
**3:16**
